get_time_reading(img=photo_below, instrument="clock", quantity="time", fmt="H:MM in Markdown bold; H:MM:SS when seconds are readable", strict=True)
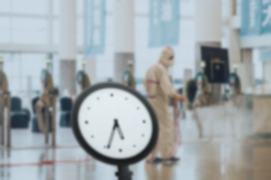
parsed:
**5:34**
